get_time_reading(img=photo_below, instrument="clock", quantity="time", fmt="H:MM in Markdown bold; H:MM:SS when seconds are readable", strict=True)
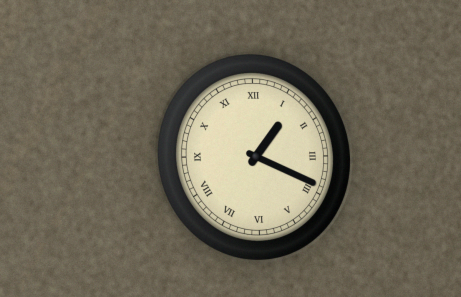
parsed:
**1:19**
